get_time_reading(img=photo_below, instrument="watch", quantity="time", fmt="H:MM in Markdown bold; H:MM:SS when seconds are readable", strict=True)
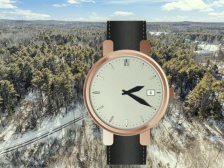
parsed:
**2:20**
